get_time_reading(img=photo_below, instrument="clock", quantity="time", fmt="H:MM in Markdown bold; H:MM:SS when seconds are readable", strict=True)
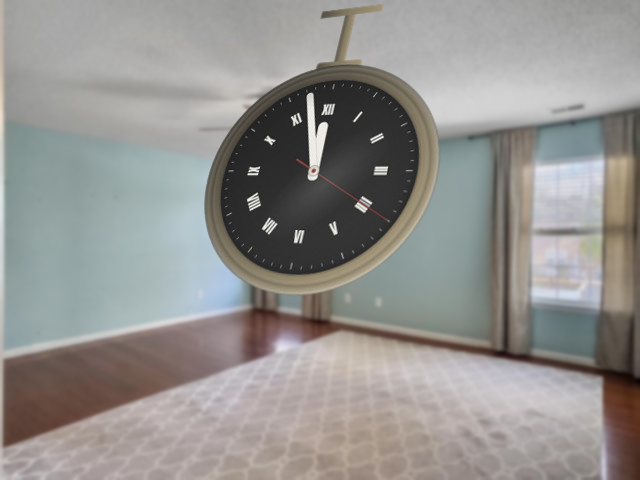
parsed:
**11:57:20**
